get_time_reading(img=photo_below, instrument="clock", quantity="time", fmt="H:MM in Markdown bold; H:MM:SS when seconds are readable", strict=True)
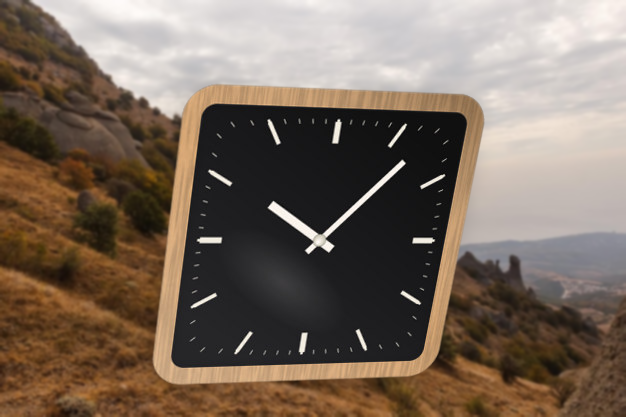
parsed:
**10:07**
